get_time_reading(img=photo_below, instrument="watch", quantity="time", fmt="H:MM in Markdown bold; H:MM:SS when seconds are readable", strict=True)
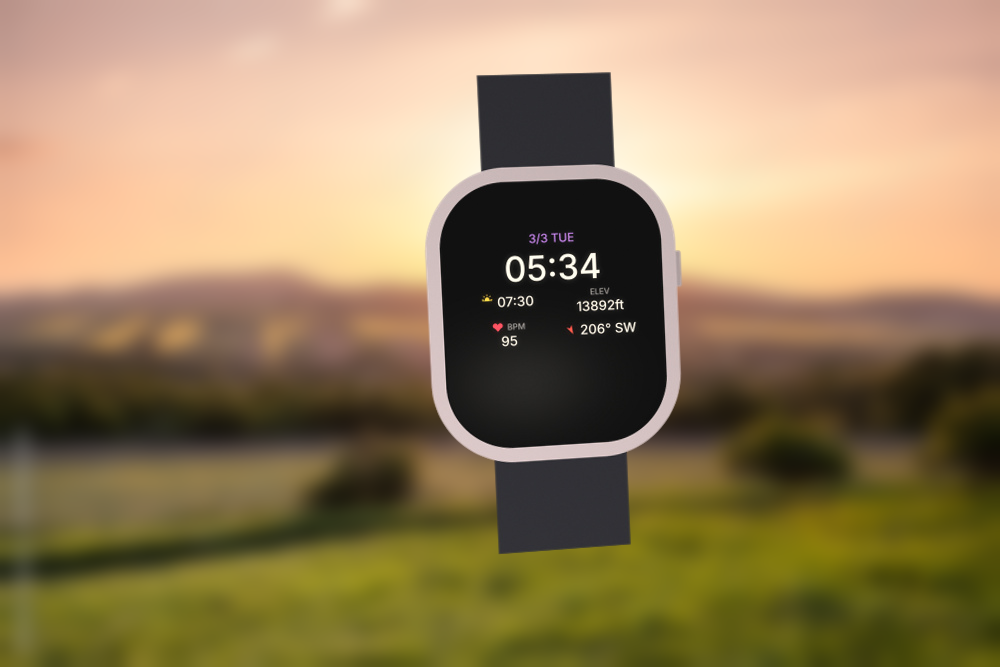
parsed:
**5:34**
